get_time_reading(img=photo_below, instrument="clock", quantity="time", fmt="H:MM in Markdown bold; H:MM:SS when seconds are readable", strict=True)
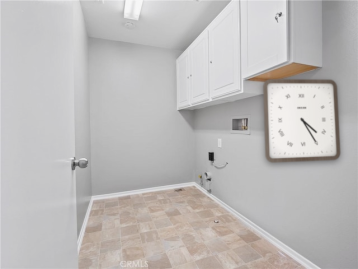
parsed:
**4:25**
